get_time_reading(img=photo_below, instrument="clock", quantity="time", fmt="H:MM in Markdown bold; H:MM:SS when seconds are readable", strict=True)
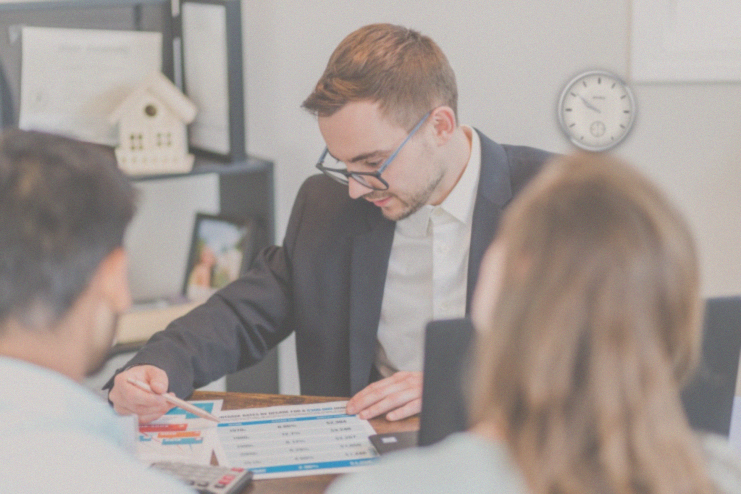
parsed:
**9:51**
